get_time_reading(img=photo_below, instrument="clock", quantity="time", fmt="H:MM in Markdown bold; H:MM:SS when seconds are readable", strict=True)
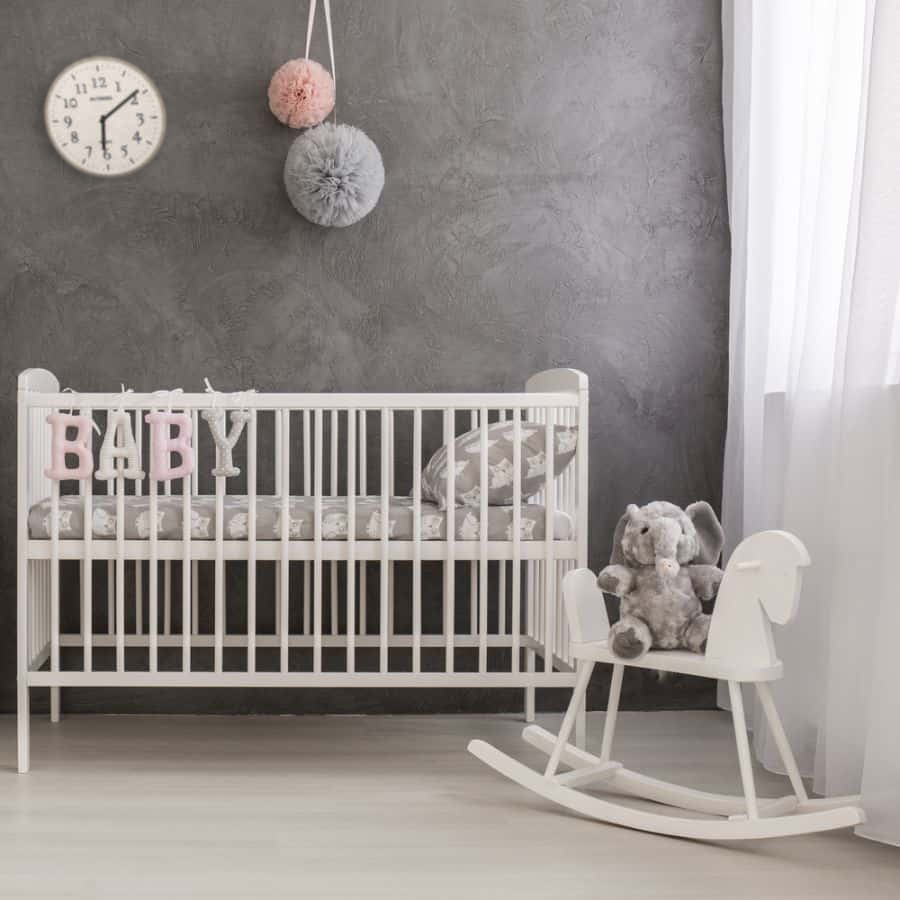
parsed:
**6:09**
